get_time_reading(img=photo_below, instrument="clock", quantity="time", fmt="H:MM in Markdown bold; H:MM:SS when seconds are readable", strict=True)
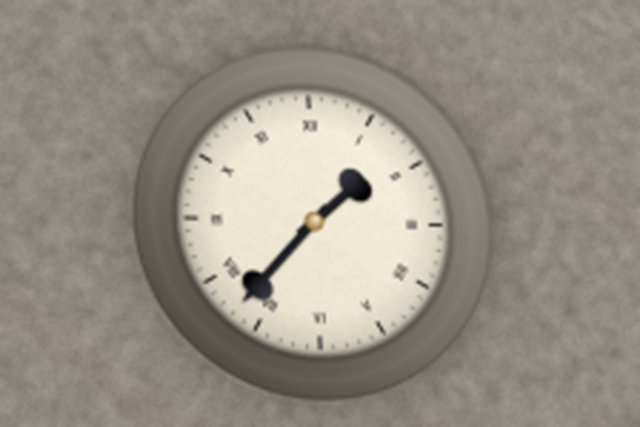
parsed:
**1:37**
